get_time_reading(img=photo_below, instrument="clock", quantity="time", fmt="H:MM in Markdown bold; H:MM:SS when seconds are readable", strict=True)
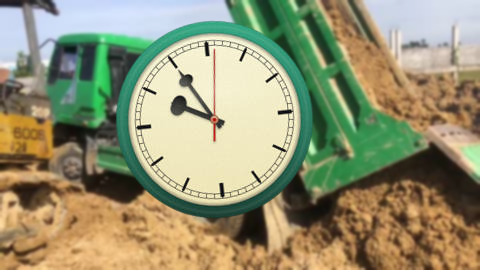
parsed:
**9:55:01**
